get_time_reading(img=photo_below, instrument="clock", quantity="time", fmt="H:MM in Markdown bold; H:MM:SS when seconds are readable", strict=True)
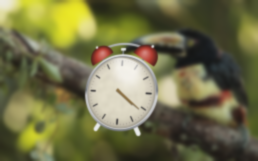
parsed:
**4:21**
